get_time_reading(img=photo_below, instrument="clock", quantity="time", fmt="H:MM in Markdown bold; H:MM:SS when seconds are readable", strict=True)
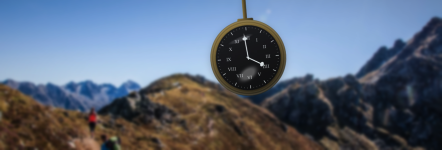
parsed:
**3:59**
